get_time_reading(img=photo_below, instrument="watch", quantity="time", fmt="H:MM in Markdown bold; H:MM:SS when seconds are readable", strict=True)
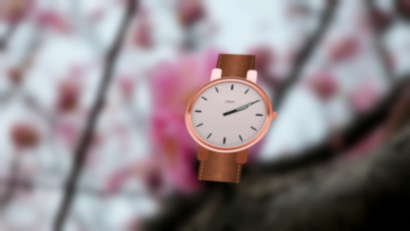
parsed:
**2:10**
